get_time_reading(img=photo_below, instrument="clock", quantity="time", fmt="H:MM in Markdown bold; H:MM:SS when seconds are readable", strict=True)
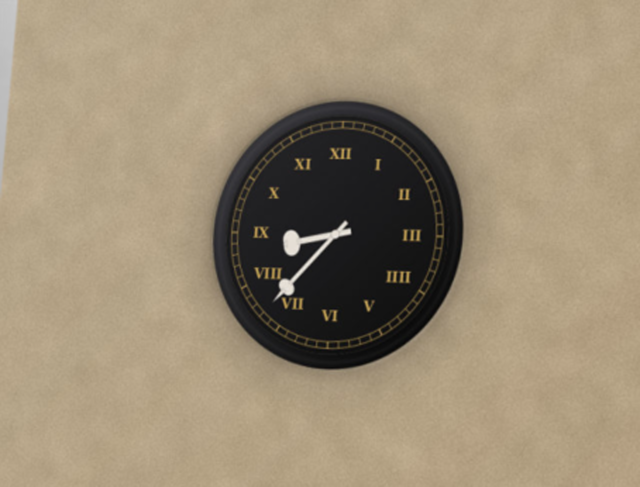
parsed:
**8:37**
